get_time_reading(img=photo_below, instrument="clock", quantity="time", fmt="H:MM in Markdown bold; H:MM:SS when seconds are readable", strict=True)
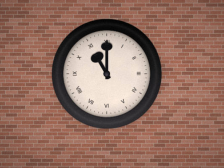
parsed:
**11:00**
